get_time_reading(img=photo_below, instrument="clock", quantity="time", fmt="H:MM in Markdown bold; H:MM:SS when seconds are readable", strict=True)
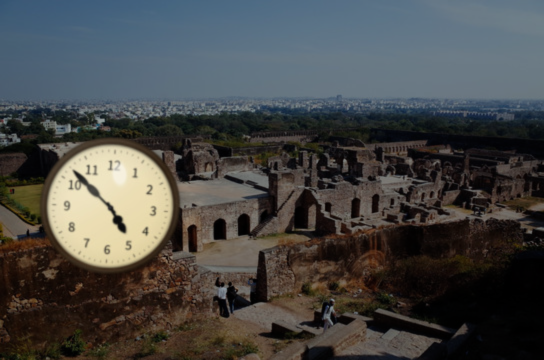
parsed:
**4:52**
